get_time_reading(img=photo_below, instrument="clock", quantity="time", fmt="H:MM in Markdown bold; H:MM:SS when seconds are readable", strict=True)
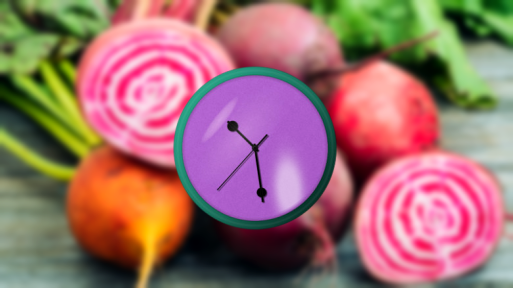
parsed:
**10:28:37**
